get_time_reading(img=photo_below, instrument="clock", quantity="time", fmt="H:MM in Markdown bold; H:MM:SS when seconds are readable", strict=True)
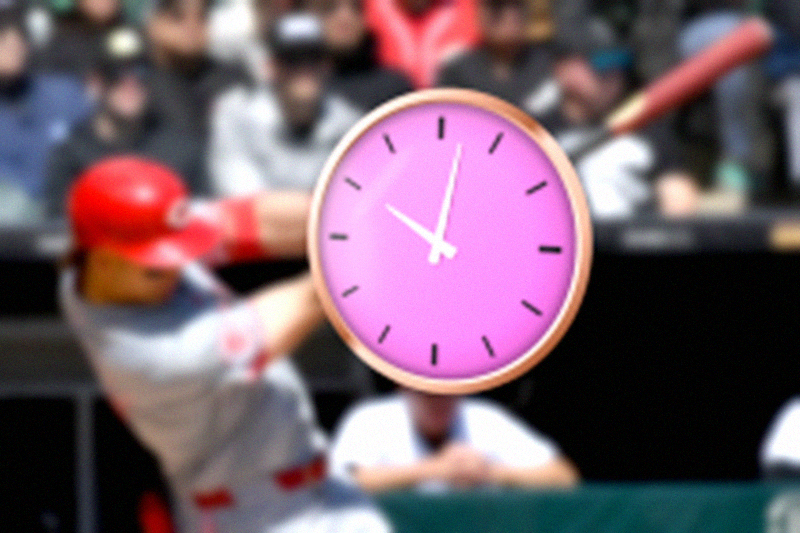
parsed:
**10:02**
